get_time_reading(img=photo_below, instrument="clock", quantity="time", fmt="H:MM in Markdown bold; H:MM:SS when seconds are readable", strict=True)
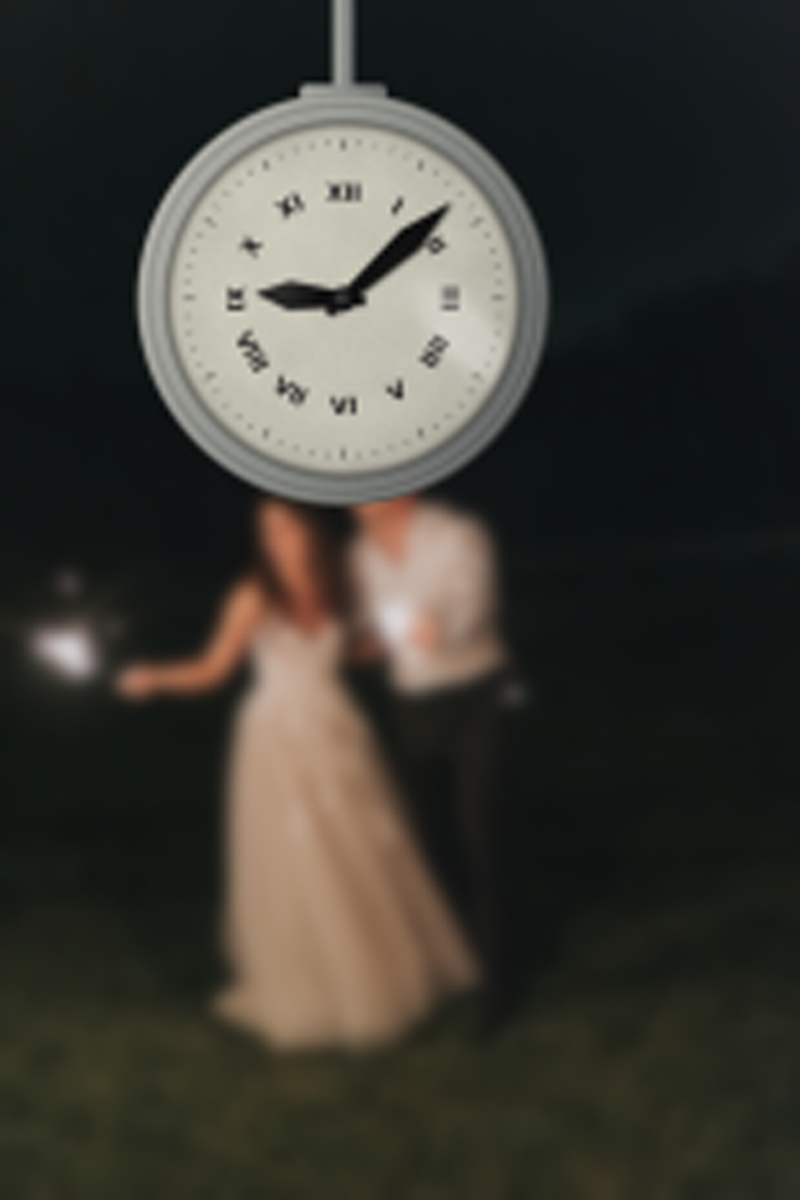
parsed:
**9:08**
